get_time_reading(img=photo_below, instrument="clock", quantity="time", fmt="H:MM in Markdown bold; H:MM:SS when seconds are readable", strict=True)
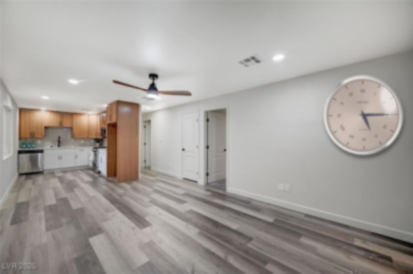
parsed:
**5:15**
